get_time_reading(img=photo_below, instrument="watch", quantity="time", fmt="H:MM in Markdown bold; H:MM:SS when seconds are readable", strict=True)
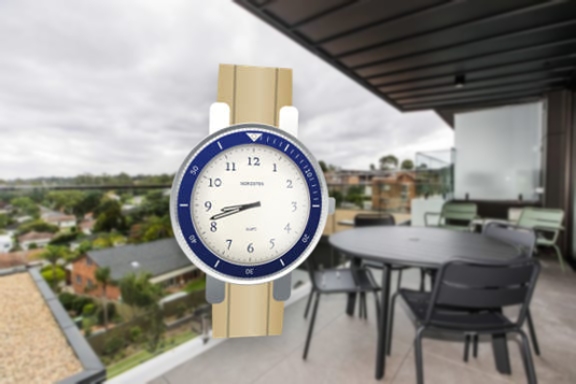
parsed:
**8:42**
